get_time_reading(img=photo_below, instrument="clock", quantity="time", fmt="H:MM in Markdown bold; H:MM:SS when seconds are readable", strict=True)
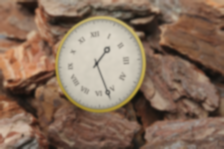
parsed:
**1:27**
